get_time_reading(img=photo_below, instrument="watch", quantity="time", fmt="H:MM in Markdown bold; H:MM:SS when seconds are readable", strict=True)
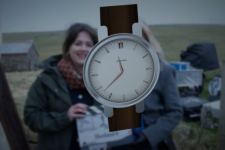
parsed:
**11:38**
